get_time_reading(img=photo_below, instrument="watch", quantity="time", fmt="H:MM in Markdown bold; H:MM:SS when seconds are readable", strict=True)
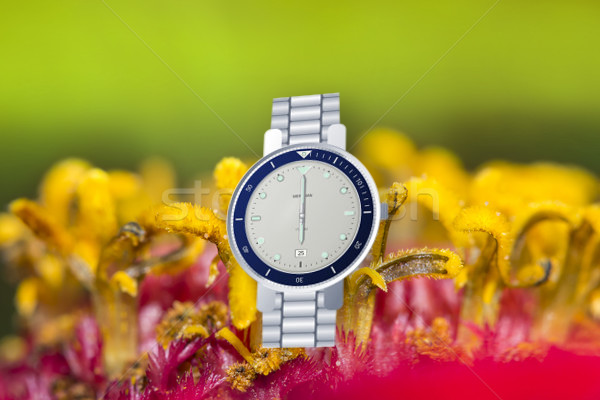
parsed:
**6:00**
